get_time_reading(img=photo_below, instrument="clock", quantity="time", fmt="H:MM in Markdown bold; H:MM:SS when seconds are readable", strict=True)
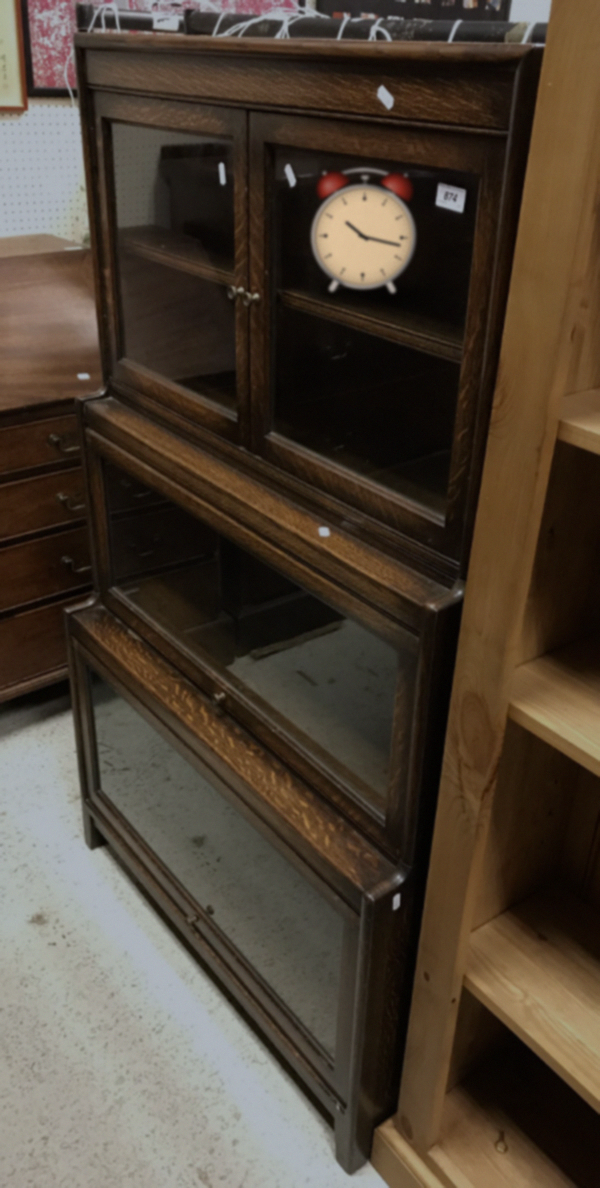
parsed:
**10:17**
